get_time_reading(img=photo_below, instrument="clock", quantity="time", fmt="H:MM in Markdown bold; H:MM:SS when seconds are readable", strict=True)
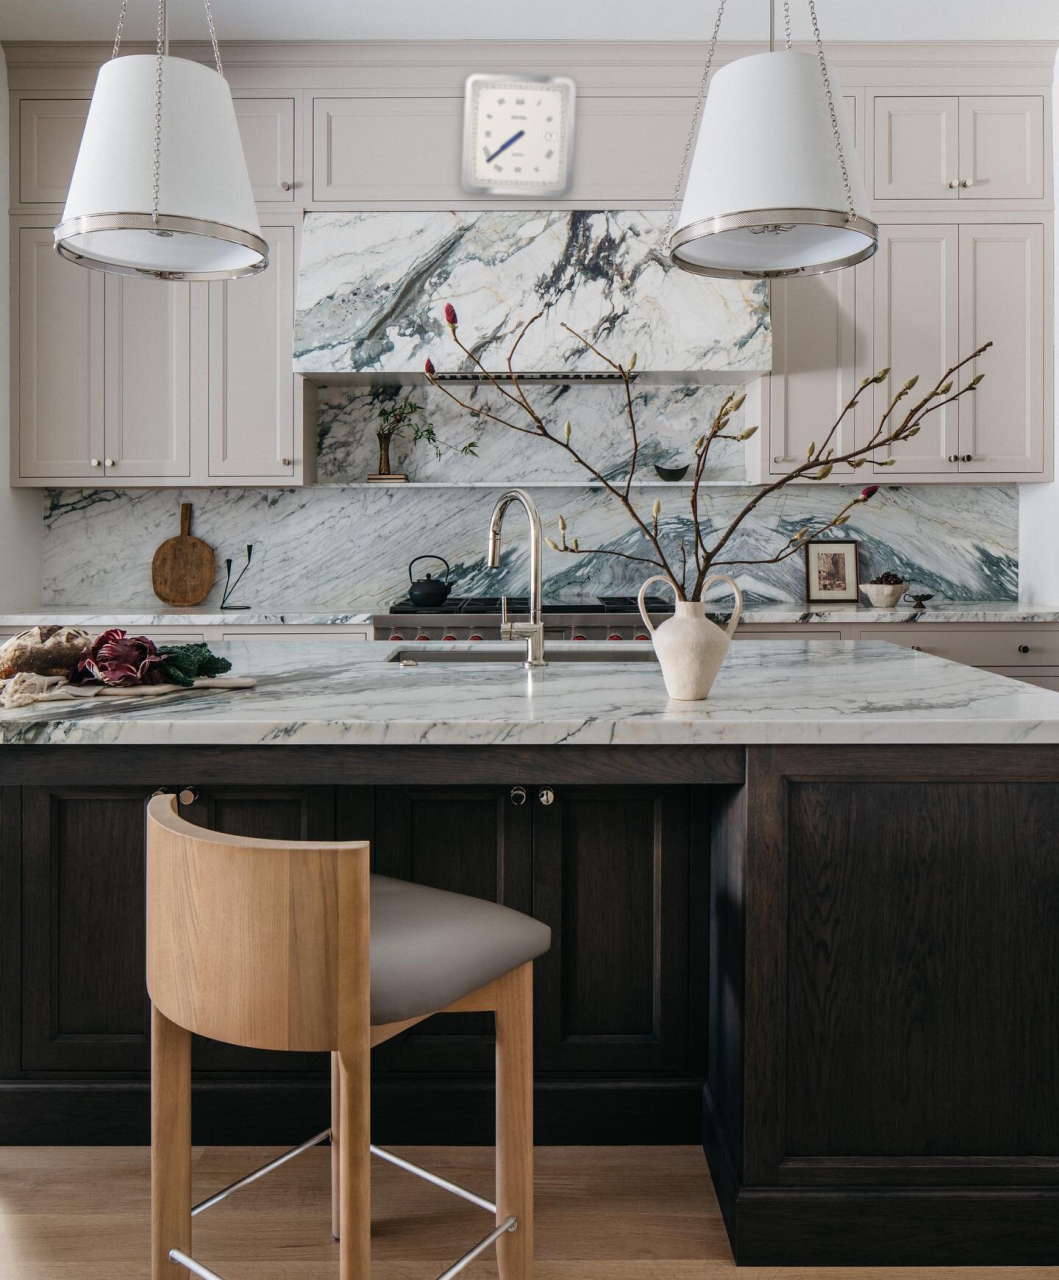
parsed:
**7:38**
